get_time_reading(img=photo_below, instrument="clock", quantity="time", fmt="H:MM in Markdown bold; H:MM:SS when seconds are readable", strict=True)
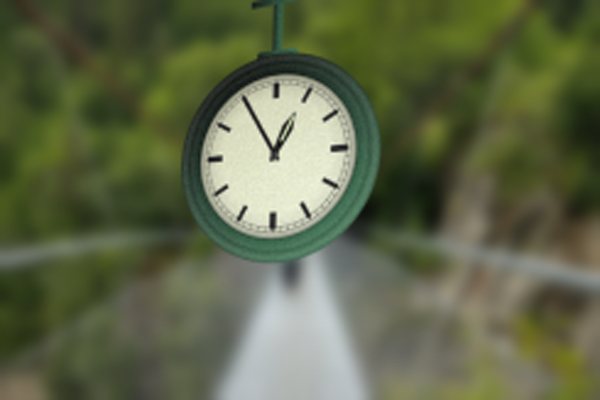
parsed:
**12:55**
